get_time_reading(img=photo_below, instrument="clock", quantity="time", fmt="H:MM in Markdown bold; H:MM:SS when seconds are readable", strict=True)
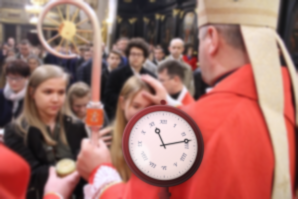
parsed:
**11:13**
